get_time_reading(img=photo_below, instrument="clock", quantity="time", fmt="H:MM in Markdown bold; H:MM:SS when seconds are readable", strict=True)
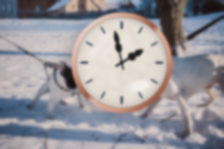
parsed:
**1:58**
